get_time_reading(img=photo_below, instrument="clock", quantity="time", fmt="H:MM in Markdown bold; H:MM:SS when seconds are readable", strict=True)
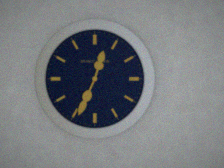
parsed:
**12:34**
